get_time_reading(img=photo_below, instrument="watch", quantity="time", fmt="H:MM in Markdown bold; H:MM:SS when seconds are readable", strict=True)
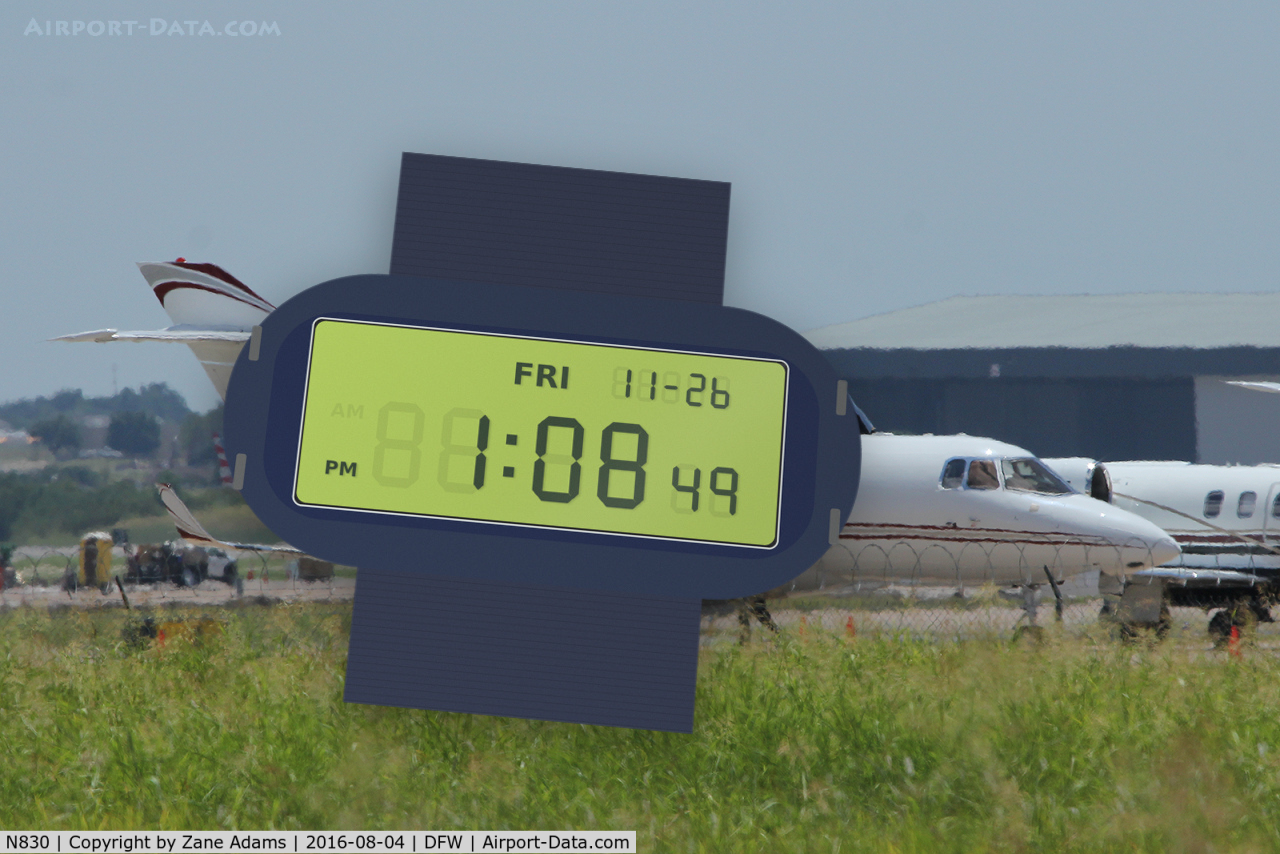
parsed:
**1:08:49**
